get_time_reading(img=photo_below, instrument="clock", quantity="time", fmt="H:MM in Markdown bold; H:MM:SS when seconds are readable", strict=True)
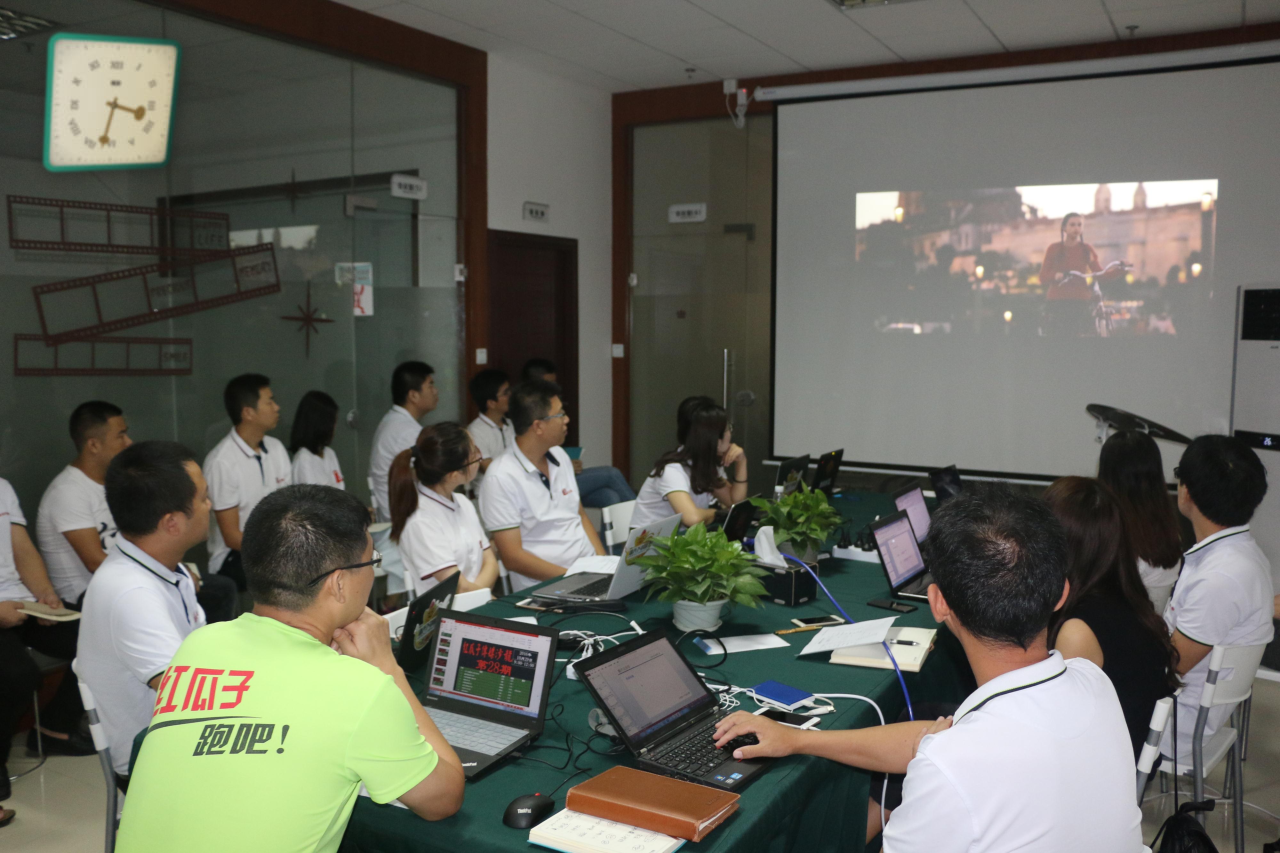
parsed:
**3:32**
